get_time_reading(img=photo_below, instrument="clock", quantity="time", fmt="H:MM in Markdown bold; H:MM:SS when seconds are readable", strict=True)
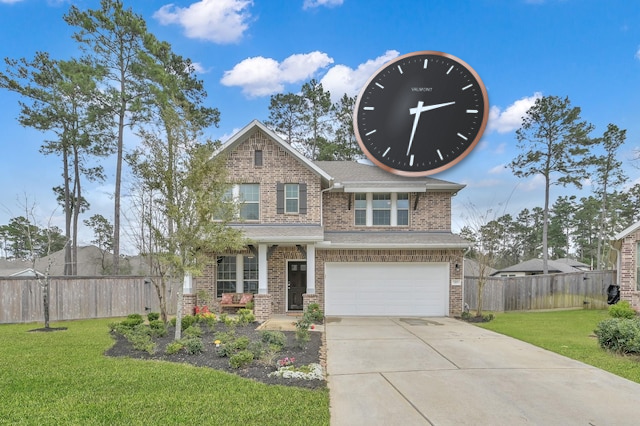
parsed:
**2:31**
